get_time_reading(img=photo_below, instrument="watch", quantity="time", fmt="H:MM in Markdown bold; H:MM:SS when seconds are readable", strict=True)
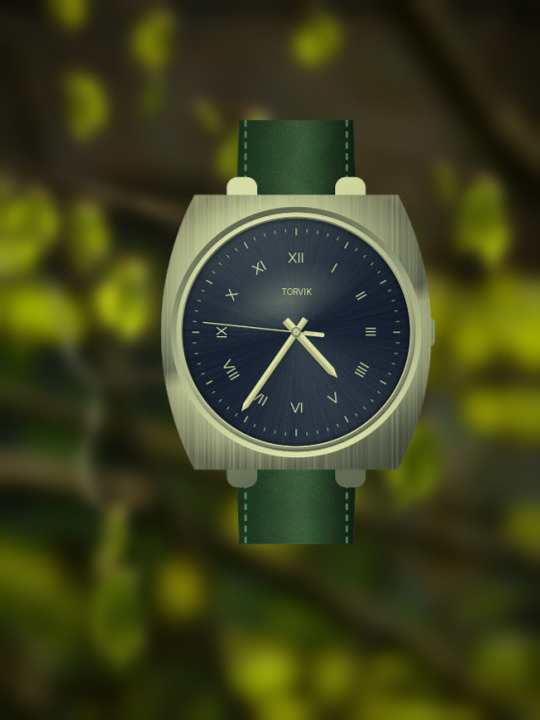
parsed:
**4:35:46**
